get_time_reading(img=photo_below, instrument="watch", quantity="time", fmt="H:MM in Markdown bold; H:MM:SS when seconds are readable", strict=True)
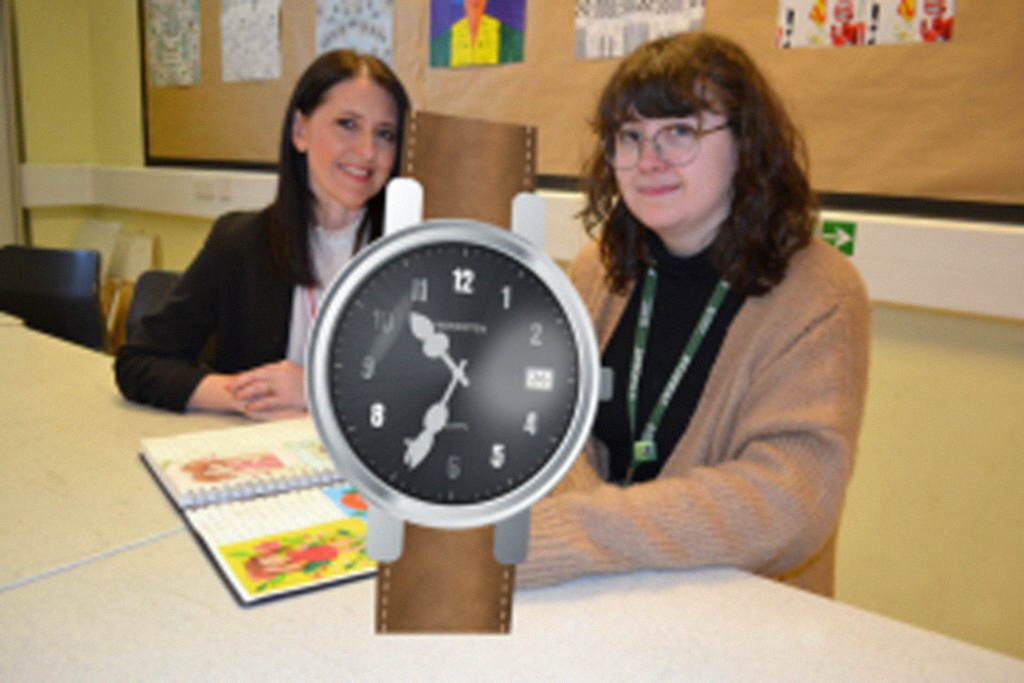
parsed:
**10:34**
